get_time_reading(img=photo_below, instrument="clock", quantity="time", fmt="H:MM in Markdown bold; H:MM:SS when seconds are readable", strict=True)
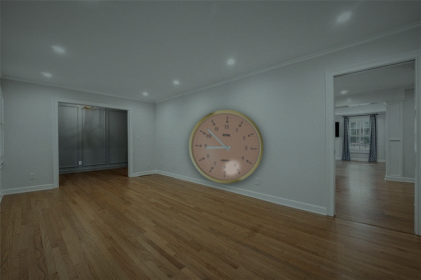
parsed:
**8:52**
